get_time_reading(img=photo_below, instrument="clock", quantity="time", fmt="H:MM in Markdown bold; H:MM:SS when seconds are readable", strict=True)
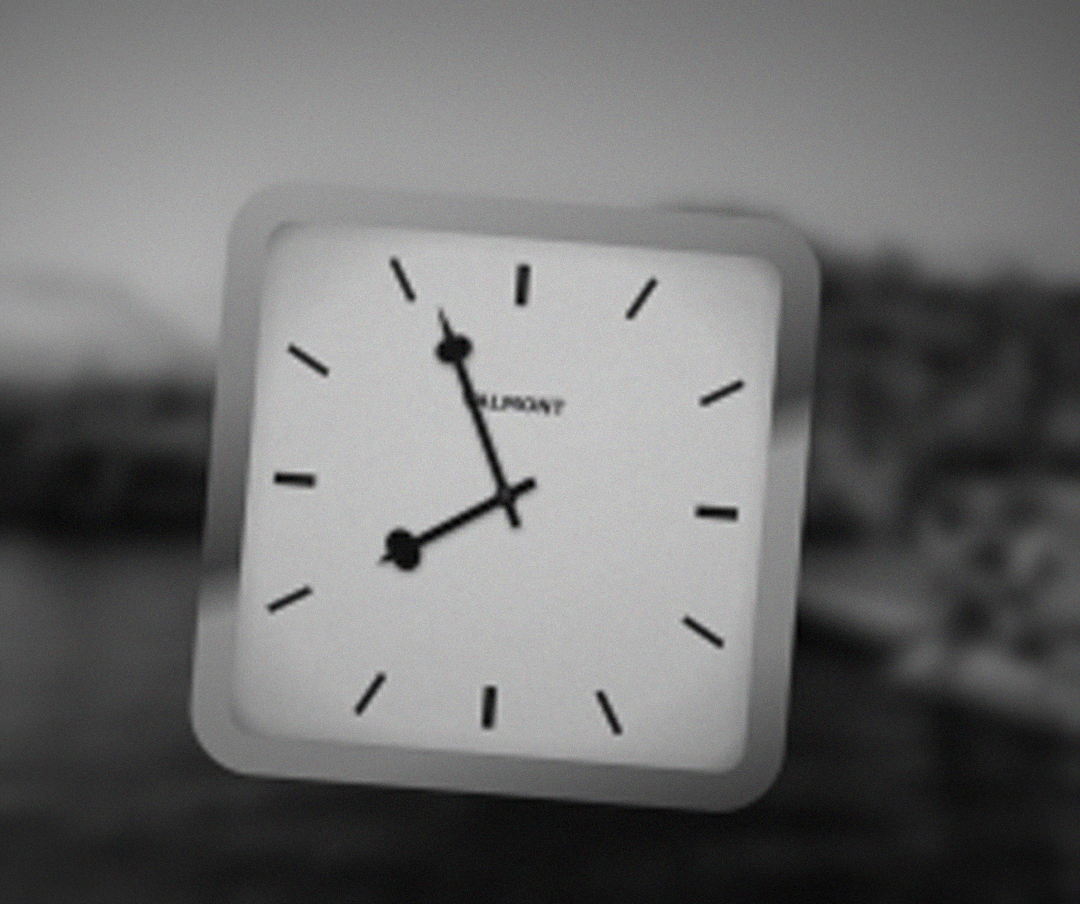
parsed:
**7:56**
